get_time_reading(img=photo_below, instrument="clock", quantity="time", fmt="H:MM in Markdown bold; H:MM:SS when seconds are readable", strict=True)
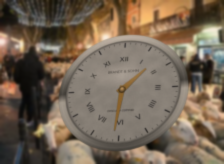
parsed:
**1:31**
